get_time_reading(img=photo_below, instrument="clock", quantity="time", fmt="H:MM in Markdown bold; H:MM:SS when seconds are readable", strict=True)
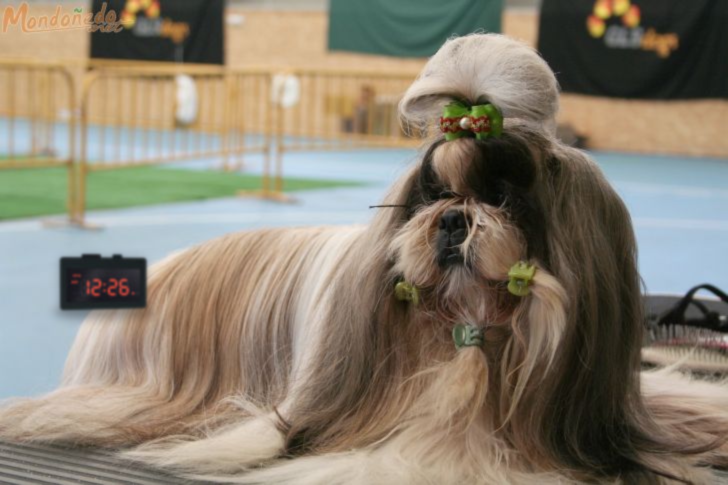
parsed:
**12:26**
